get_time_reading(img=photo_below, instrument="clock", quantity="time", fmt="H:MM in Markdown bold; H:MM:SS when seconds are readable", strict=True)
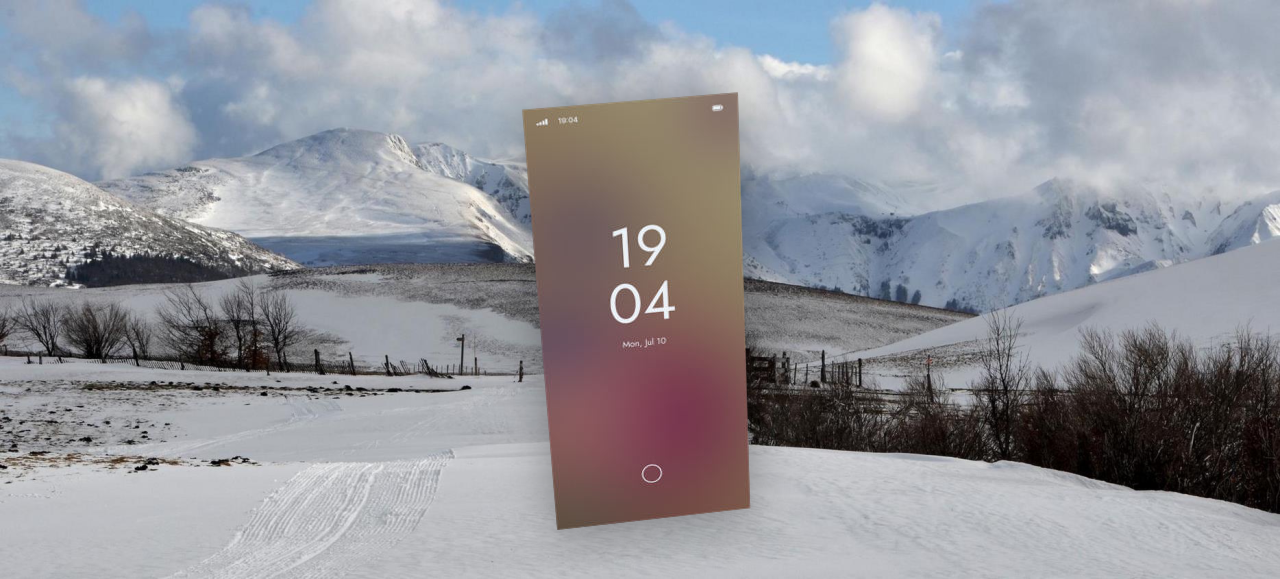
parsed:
**19:04**
